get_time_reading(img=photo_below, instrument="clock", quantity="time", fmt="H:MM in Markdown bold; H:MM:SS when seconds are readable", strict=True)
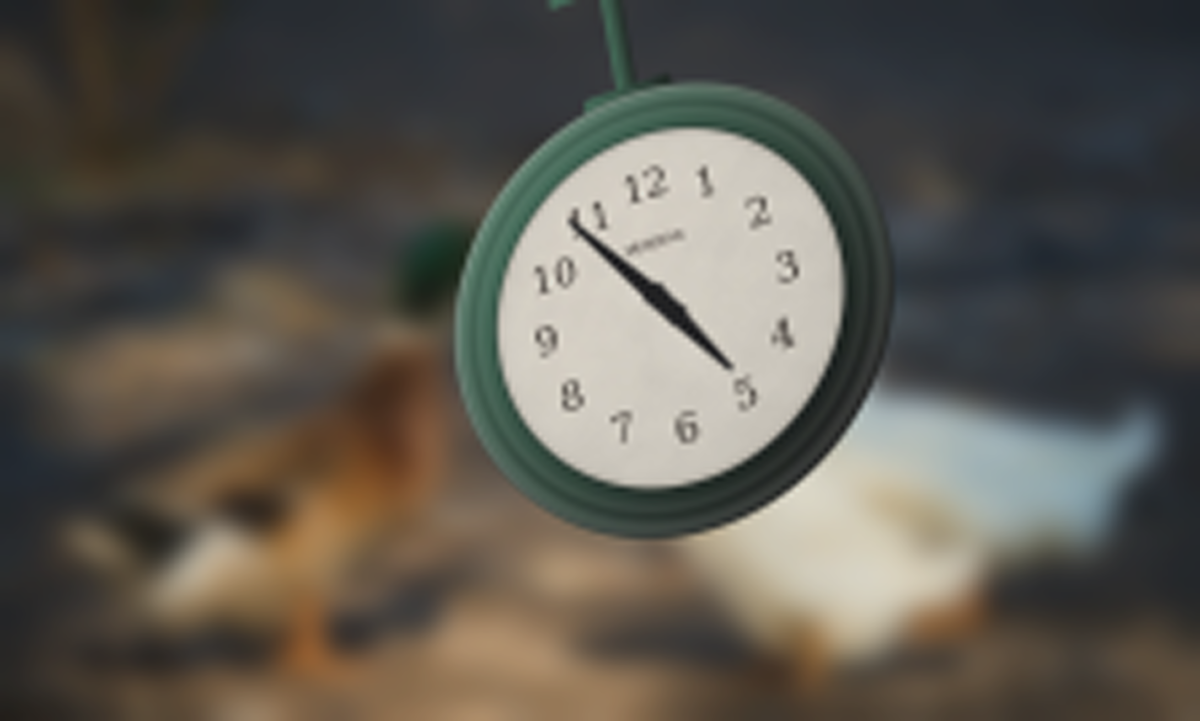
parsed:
**4:54**
